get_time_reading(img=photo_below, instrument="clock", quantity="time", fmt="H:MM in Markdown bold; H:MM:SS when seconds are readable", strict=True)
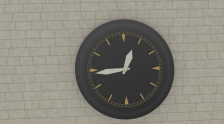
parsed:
**12:44**
